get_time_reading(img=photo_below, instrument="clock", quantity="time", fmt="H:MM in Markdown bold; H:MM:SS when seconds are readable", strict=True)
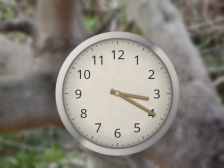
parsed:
**3:20**
